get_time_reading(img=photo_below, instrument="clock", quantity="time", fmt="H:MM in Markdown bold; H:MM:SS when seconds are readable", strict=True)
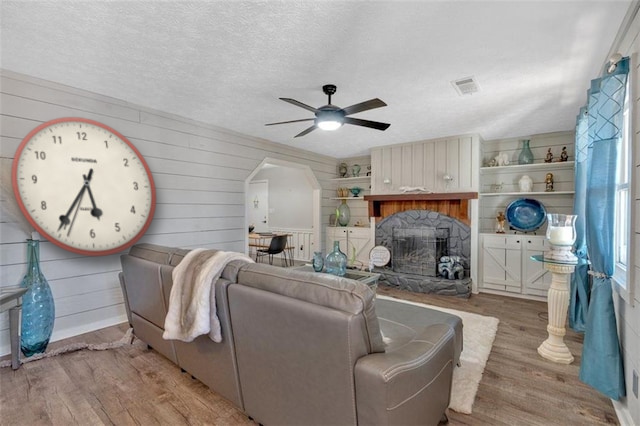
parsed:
**5:35:34**
